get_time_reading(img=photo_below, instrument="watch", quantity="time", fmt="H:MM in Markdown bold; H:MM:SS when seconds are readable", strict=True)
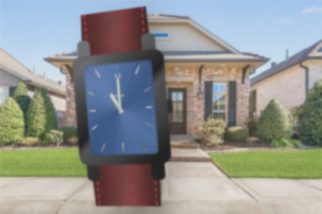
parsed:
**11:00**
